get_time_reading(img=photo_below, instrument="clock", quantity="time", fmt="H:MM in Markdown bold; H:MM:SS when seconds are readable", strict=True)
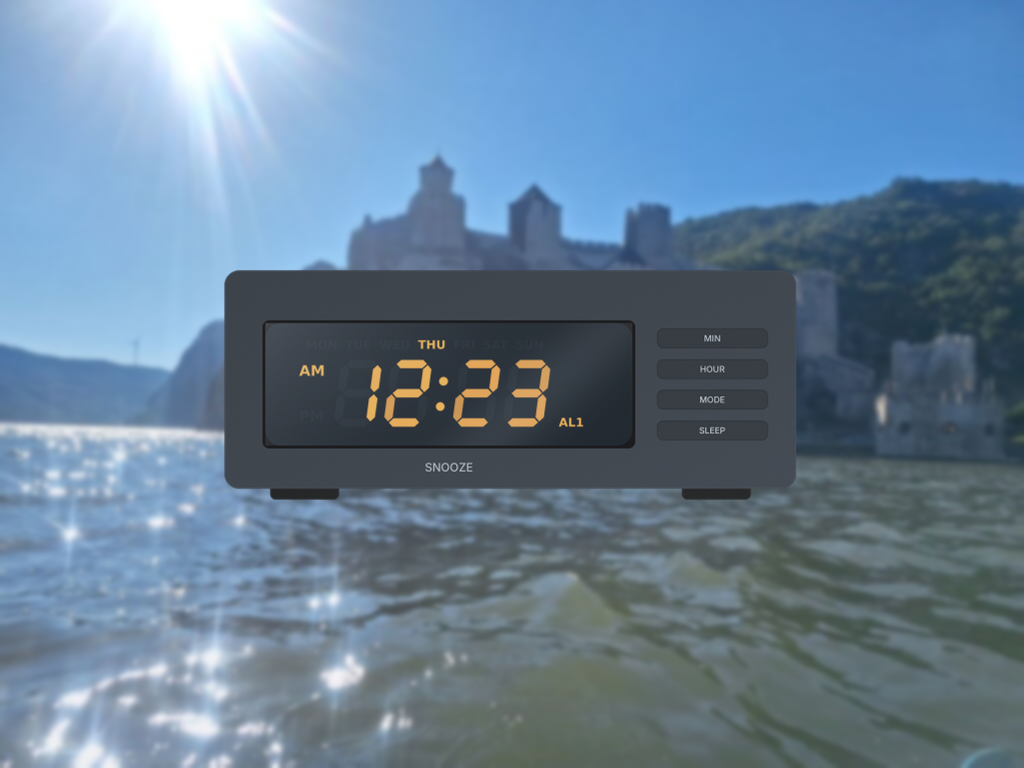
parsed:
**12:23**
